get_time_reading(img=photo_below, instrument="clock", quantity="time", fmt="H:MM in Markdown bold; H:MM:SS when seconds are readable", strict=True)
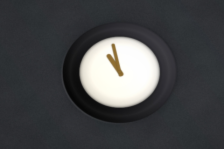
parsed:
**10:58**
